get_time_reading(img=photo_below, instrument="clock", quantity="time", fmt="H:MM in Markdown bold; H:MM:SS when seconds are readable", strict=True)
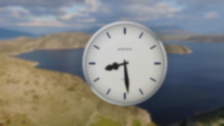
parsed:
**8:29**
